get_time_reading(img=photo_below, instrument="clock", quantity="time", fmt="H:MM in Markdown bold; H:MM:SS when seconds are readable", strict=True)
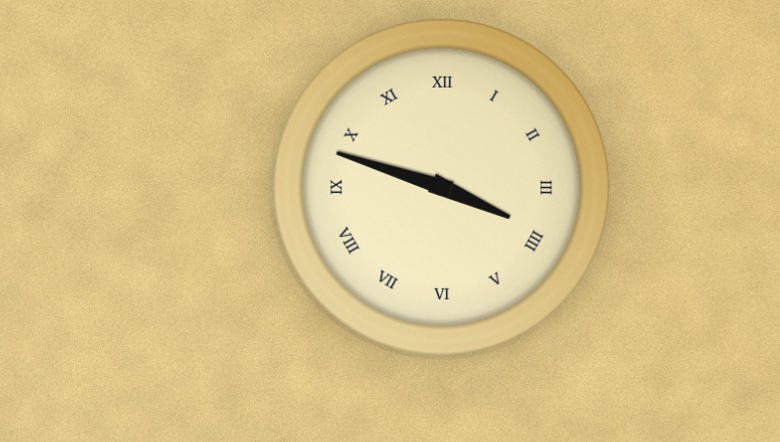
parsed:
**3:48**
